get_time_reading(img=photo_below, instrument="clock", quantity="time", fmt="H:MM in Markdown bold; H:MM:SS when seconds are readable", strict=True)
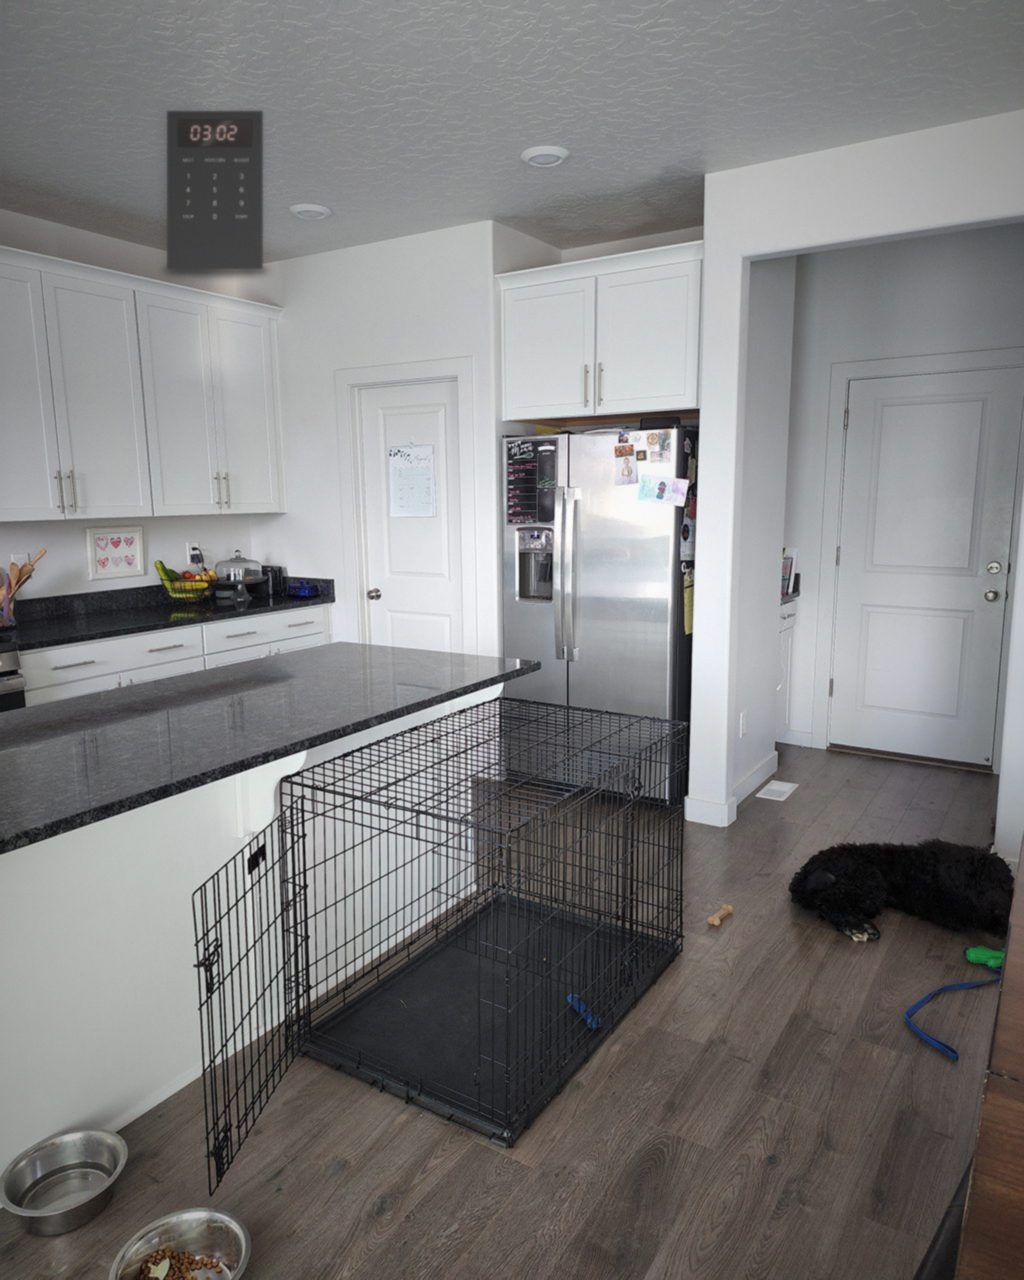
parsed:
**3:02**
